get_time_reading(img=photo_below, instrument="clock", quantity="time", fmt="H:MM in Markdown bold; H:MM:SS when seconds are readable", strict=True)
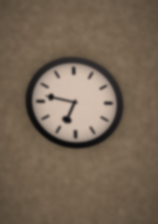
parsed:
**6:47**
